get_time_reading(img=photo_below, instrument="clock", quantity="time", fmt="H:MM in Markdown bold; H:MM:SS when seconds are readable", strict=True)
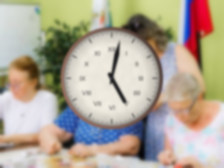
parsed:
**5:02**
